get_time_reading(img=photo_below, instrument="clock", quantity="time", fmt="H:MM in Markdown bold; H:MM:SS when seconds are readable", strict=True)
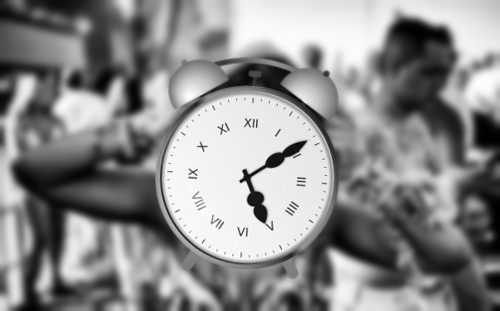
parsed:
**5:09**
